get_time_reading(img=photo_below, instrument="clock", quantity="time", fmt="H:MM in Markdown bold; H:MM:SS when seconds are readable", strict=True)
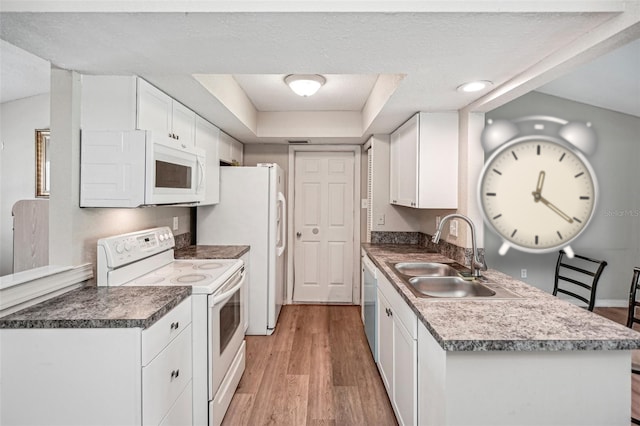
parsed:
**12:21**
